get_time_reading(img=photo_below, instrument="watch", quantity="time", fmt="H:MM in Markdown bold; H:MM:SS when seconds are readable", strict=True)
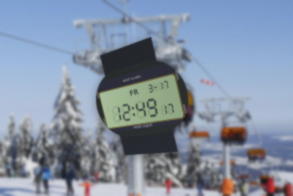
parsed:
**12:49**
